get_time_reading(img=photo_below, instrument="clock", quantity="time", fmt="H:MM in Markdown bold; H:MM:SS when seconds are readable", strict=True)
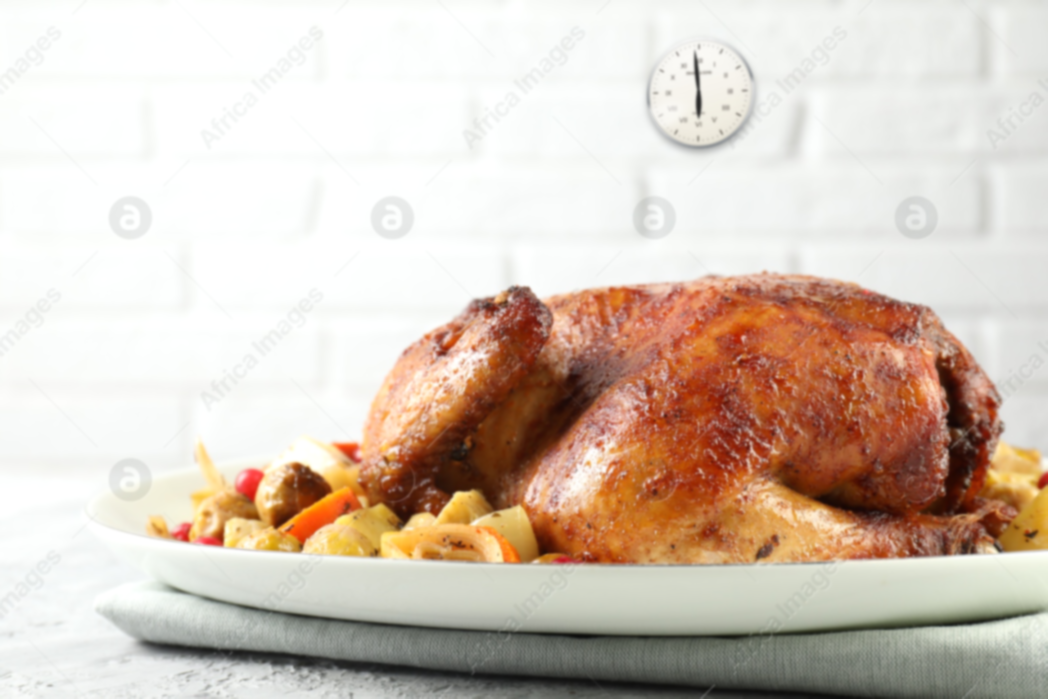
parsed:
**5:59**
